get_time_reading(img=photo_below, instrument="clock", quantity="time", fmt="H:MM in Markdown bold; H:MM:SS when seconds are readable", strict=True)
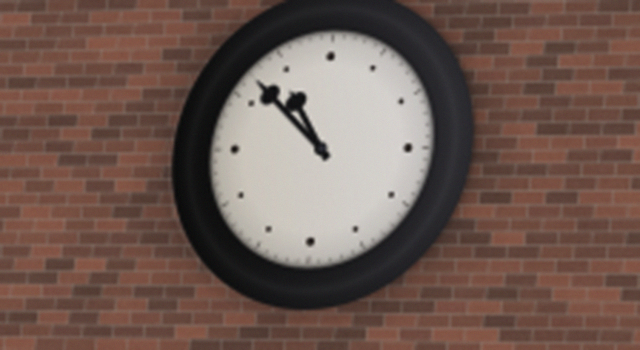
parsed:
**10:52**
